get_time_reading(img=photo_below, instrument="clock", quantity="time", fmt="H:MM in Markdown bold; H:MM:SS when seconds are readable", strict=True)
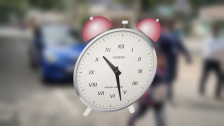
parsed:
**10:27**
